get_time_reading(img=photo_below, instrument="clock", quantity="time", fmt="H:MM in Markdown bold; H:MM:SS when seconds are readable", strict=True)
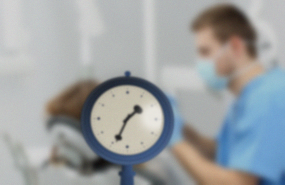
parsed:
**1:34**
